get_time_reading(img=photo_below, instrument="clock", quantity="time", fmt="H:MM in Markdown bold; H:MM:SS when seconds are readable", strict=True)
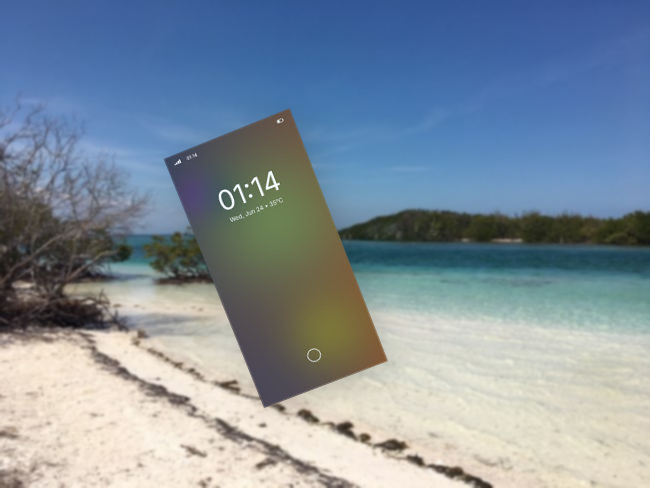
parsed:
**1:14**
